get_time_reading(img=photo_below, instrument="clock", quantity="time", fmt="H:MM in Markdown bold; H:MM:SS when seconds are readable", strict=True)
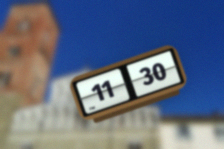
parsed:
**11:30**
